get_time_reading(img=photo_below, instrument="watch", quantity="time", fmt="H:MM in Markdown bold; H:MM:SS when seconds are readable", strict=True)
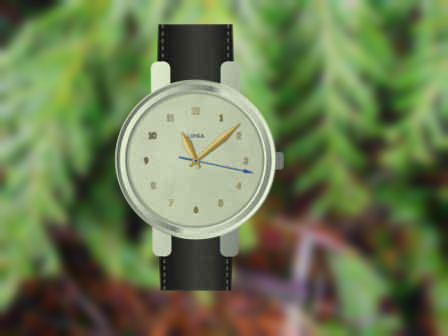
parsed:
**11:08:17**
